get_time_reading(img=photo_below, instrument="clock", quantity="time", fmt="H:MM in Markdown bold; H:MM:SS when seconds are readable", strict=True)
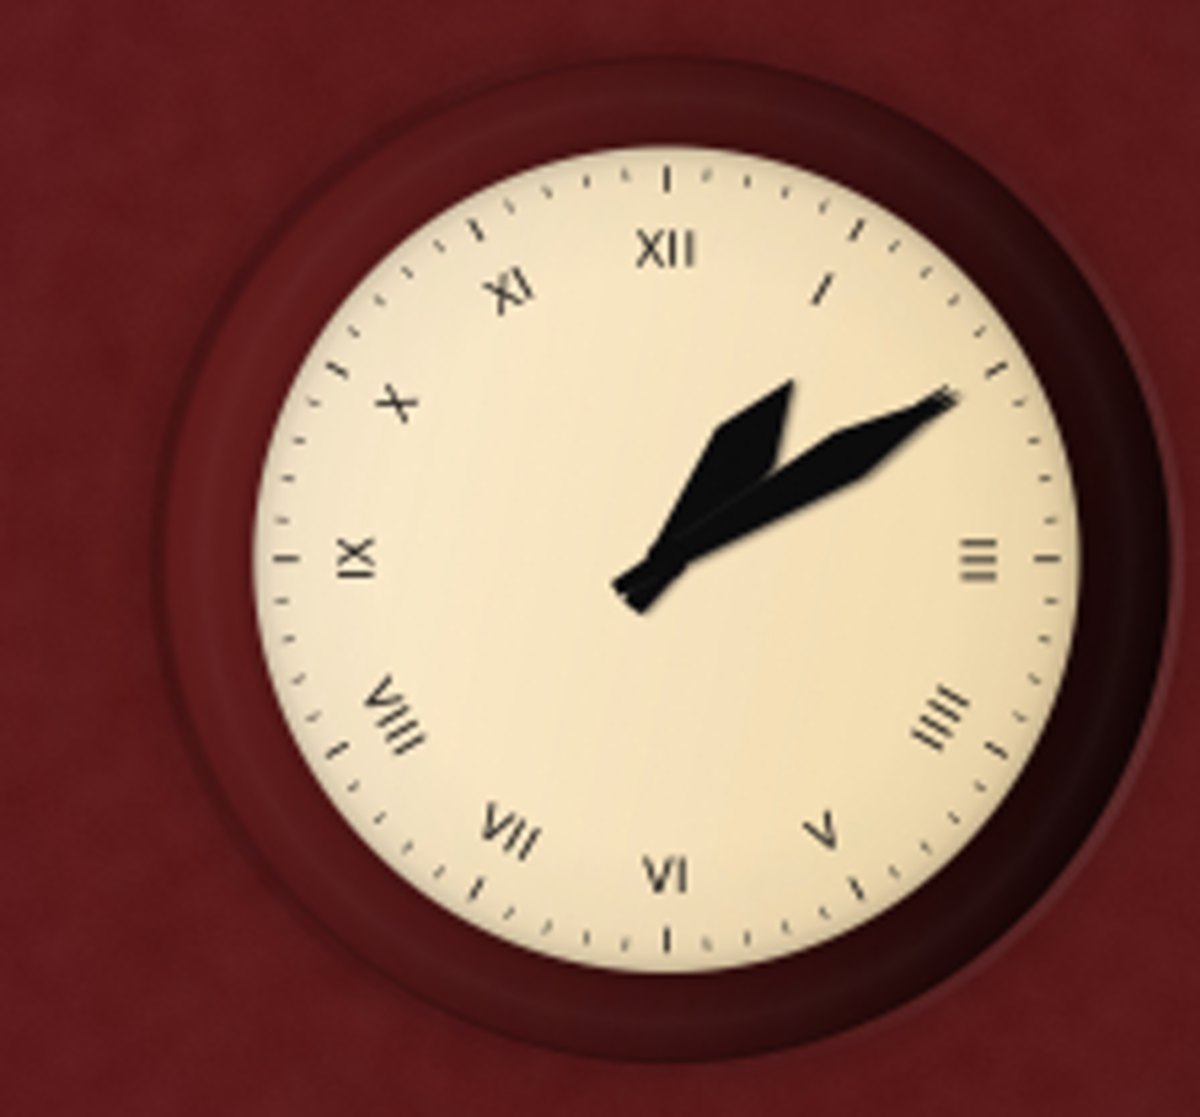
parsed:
**1:10**
